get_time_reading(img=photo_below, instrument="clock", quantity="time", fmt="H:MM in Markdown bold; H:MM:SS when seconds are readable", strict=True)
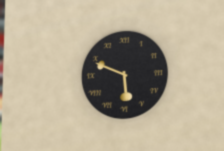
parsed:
**5:49**
